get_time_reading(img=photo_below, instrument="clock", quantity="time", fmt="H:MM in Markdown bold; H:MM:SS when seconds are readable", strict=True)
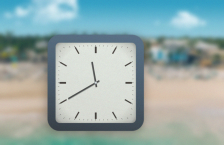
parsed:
**11:40**
